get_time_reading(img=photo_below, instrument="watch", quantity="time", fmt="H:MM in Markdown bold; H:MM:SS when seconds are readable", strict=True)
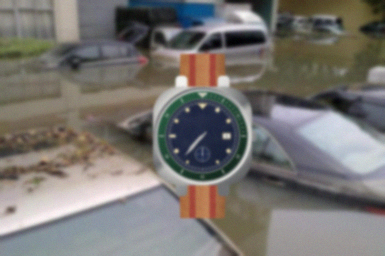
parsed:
**7:37**
